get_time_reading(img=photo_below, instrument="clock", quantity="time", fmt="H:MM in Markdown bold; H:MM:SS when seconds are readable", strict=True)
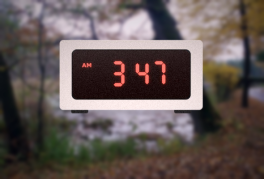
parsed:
**3:47**
